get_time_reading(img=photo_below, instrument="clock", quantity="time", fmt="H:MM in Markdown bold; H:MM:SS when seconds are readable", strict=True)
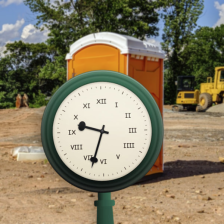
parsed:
**9:33**
